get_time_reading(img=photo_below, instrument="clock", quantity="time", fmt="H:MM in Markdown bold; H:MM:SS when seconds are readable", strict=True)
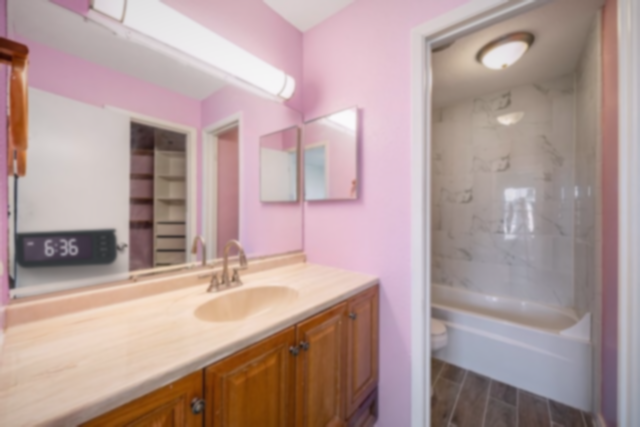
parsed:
**6:36**
